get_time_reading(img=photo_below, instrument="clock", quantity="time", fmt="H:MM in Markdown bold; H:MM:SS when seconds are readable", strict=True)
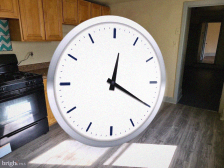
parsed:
**12:20**
